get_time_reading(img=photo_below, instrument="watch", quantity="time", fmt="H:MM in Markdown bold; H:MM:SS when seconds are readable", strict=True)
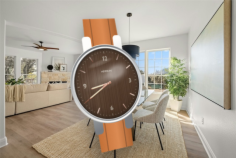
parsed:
**8:40**
